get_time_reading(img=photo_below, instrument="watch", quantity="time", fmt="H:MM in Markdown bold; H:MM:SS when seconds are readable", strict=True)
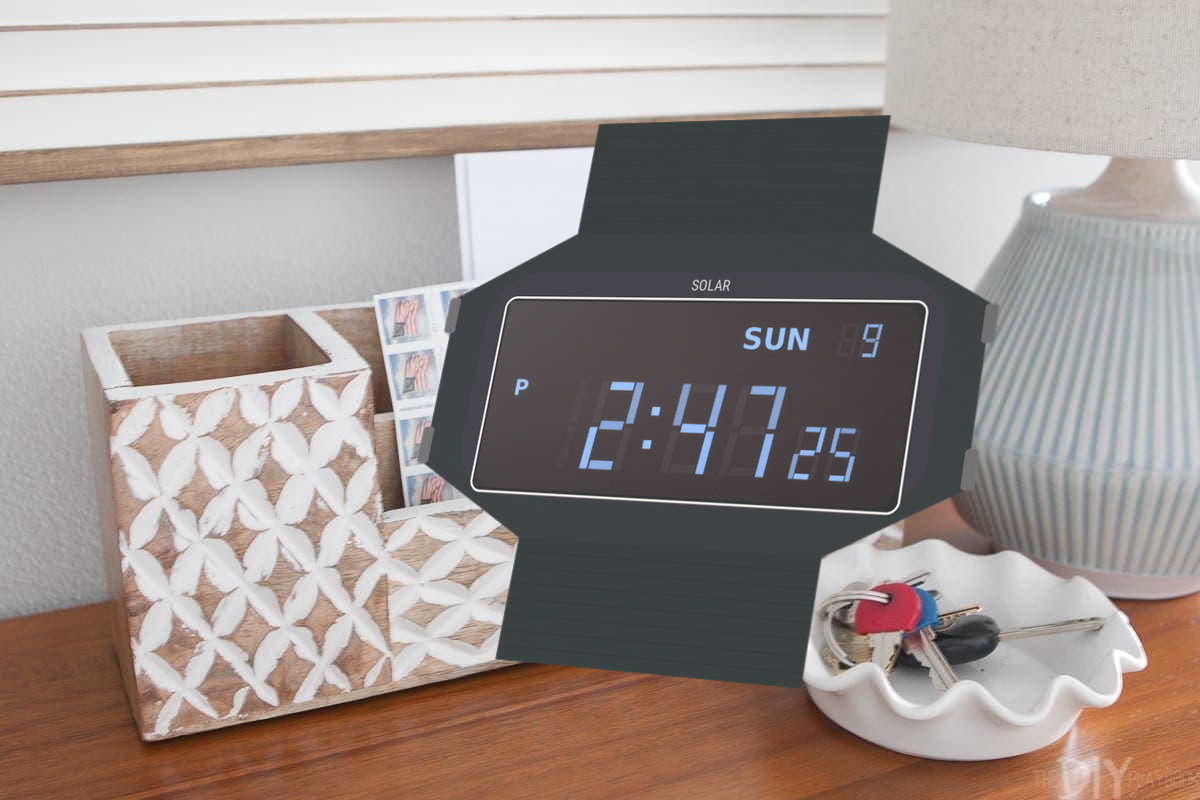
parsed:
**2:47:25**
